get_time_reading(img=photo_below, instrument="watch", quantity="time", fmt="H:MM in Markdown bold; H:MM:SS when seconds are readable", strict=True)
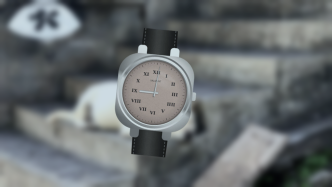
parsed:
**9:01**
